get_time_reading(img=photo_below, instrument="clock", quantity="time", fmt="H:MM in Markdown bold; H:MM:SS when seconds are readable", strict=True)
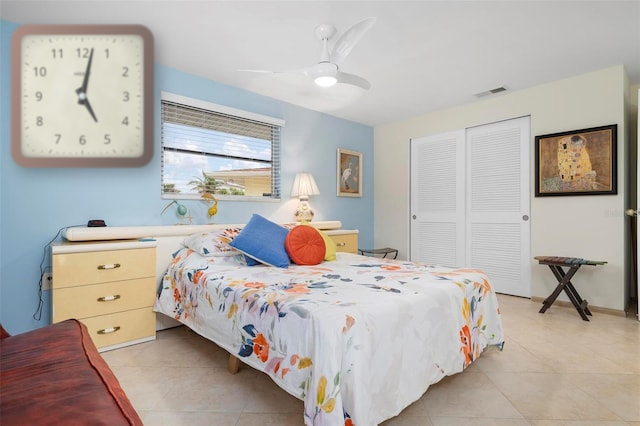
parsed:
**5:02**
